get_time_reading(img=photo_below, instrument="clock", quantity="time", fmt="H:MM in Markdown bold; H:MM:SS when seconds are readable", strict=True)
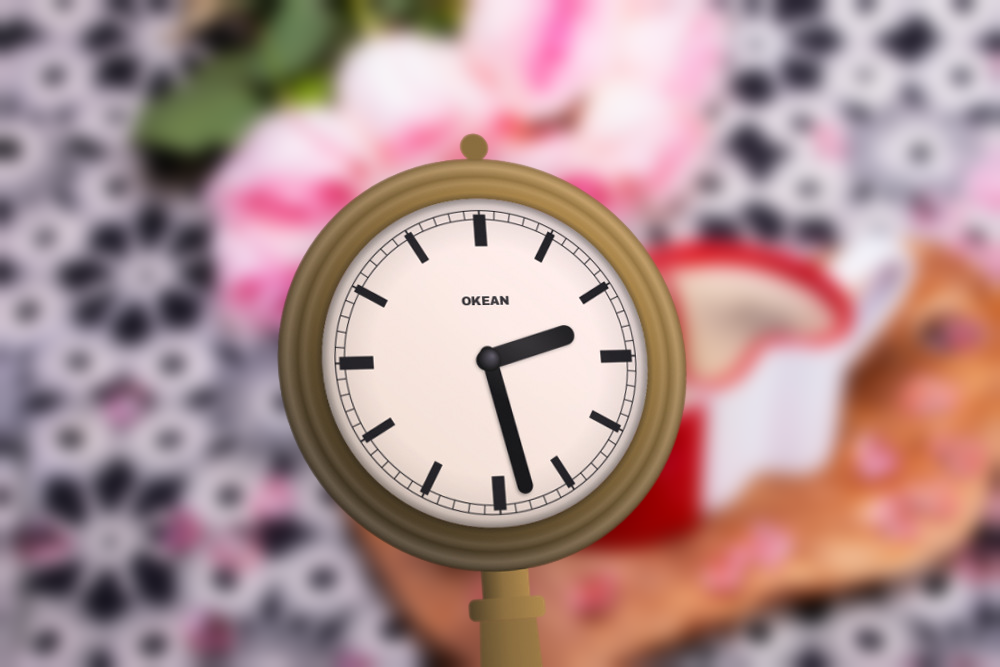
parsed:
**2:28**
